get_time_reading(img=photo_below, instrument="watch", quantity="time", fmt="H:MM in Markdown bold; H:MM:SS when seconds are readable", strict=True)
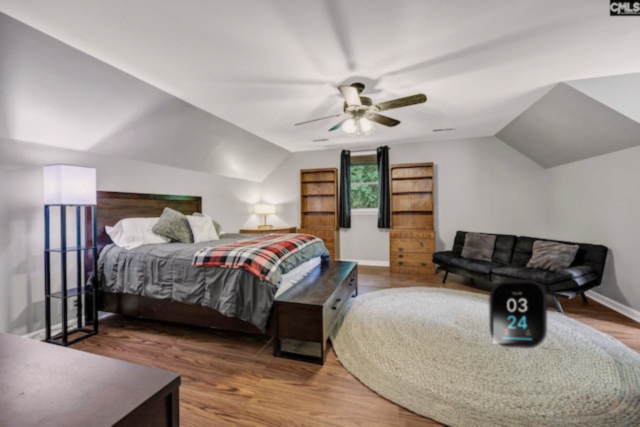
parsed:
**3:24**
